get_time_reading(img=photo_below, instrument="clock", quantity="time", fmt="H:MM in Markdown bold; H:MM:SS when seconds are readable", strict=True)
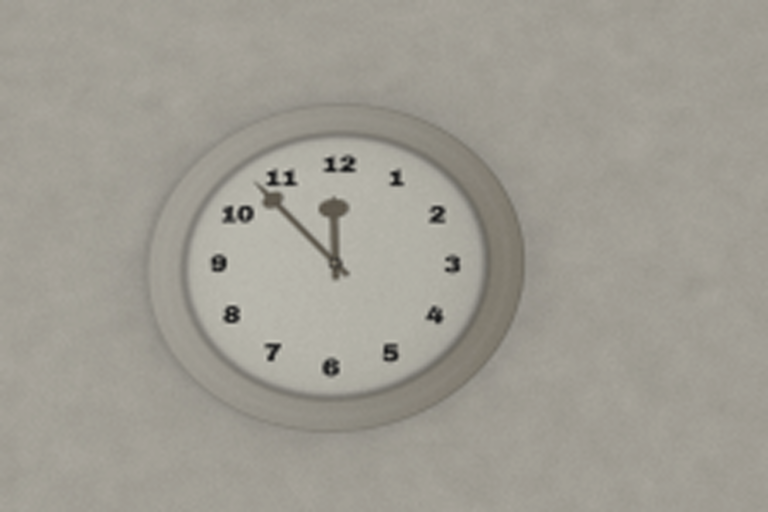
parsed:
**11:53**
